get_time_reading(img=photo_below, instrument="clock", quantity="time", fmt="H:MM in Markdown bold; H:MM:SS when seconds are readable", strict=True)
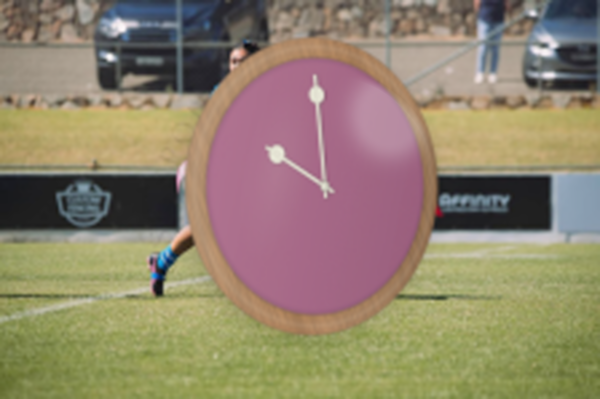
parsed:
**9:59**
